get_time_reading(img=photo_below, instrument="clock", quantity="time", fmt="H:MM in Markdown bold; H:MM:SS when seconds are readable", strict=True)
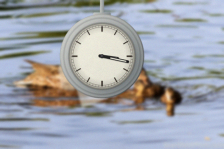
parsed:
**3:17**
